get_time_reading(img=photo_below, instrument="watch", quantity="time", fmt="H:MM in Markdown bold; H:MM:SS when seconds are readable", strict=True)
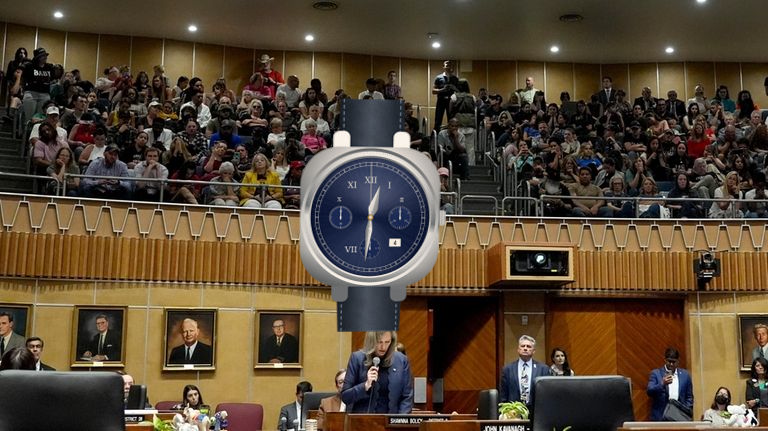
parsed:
**12:31**
